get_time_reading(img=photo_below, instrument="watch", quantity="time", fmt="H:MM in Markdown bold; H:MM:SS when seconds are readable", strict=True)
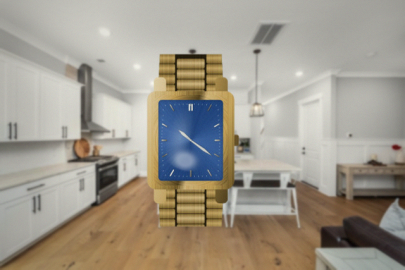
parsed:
**10:21**
